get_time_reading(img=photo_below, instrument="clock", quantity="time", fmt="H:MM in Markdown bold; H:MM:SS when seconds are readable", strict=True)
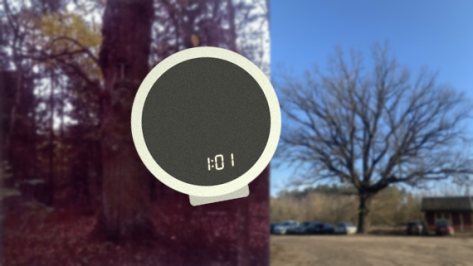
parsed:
**1:01**
